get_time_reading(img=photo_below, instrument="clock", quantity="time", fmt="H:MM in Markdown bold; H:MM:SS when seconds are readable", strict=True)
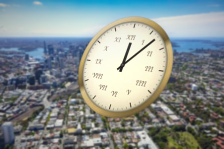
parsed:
**12:07**
